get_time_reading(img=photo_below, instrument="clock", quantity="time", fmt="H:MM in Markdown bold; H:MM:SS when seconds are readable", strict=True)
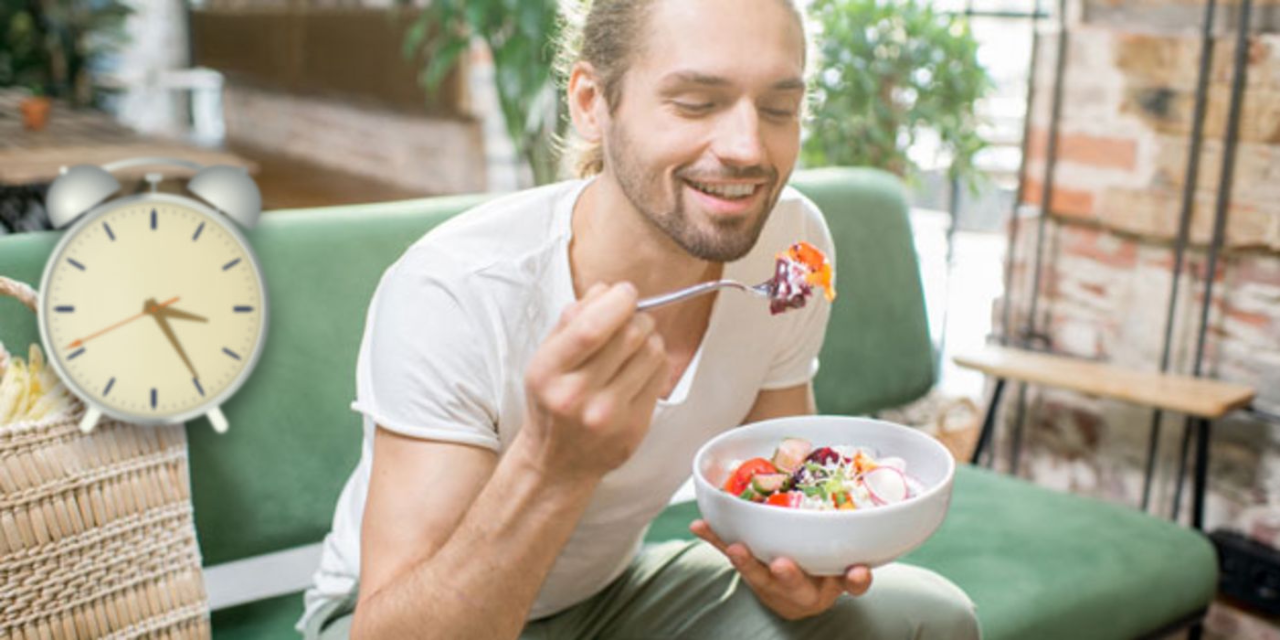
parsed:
**3:24:41**
